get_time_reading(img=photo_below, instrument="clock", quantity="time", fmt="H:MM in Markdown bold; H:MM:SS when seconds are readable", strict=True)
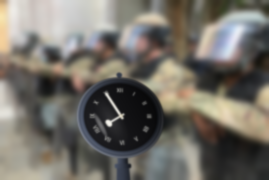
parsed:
**7:55**
